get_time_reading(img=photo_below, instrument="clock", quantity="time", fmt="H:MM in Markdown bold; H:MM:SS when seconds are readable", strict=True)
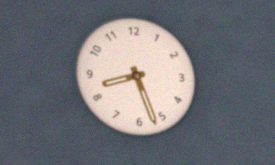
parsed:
**8:27**
